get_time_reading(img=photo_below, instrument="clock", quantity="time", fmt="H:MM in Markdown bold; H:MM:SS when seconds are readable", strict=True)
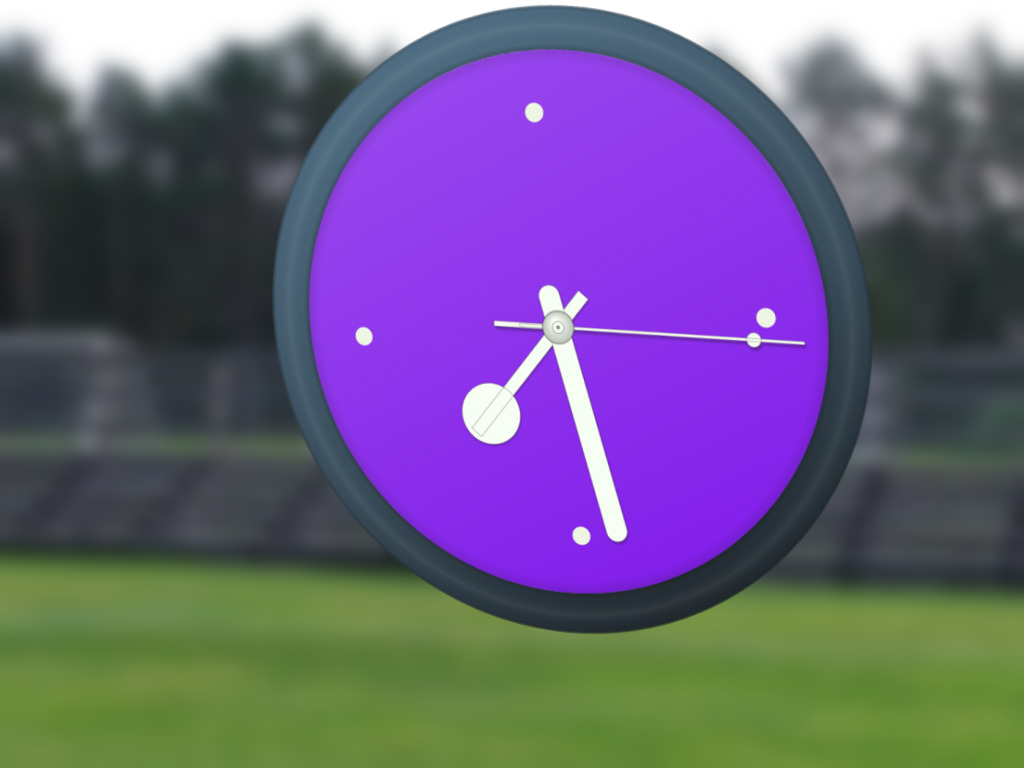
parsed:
**7:28:16**
